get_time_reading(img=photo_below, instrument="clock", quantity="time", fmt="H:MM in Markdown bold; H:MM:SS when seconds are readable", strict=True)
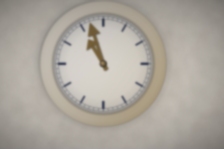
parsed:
**10:57**
